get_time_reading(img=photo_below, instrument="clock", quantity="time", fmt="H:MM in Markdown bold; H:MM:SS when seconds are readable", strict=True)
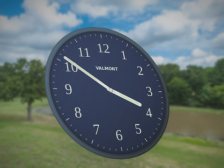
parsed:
**3:51**
